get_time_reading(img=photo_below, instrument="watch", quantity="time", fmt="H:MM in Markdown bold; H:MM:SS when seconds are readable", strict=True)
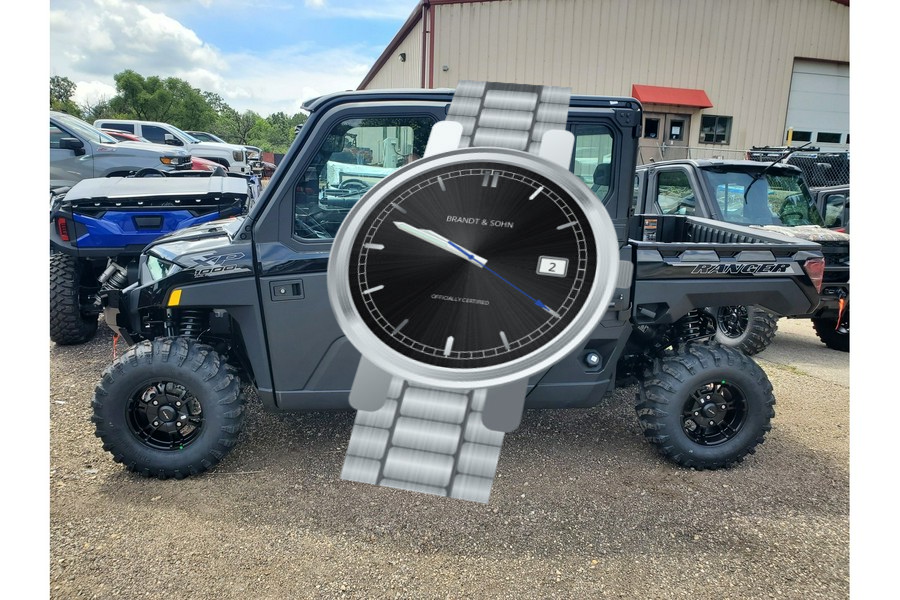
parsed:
**9:48:20**
